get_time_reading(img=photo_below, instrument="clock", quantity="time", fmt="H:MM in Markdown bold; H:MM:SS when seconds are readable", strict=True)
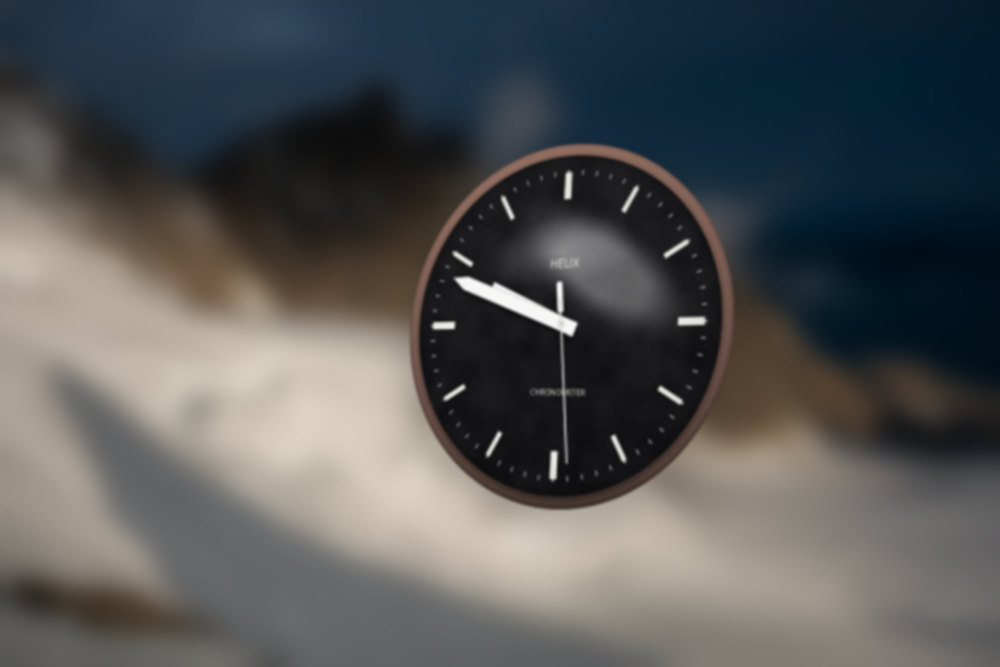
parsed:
**9:48:29**
